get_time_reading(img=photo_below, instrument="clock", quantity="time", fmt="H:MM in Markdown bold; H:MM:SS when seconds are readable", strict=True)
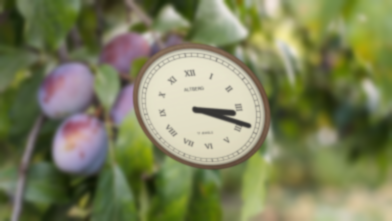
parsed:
**3:19**
